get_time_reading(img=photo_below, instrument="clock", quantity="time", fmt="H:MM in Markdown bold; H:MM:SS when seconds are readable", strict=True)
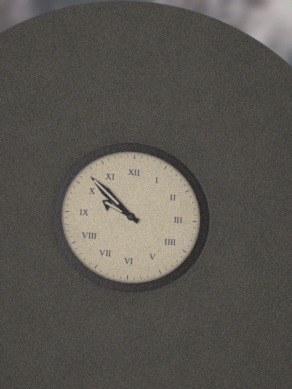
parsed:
**9:52**
